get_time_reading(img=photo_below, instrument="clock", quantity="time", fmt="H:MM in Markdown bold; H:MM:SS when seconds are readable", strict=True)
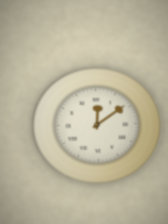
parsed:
**12:09**
